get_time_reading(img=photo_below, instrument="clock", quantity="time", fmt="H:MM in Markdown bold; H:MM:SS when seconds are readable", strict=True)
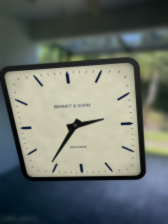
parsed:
**2:36**
